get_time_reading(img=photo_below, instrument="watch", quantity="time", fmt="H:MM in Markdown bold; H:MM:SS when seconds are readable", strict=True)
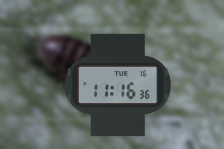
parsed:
**11:16:36**
